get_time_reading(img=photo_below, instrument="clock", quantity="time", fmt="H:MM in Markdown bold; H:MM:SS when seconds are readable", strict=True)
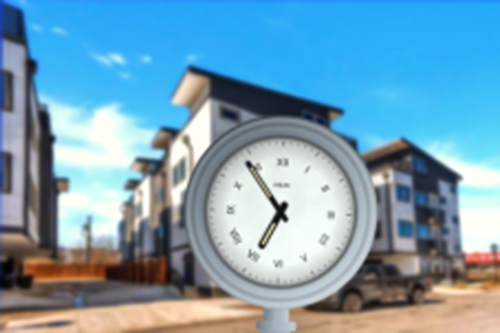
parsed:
**6:54**
